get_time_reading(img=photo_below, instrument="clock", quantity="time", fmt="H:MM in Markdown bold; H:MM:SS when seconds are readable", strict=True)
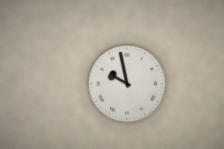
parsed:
**9:58**
